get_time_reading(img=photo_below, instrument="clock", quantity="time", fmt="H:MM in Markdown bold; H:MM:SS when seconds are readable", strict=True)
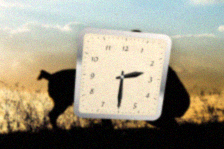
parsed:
**2:30**
